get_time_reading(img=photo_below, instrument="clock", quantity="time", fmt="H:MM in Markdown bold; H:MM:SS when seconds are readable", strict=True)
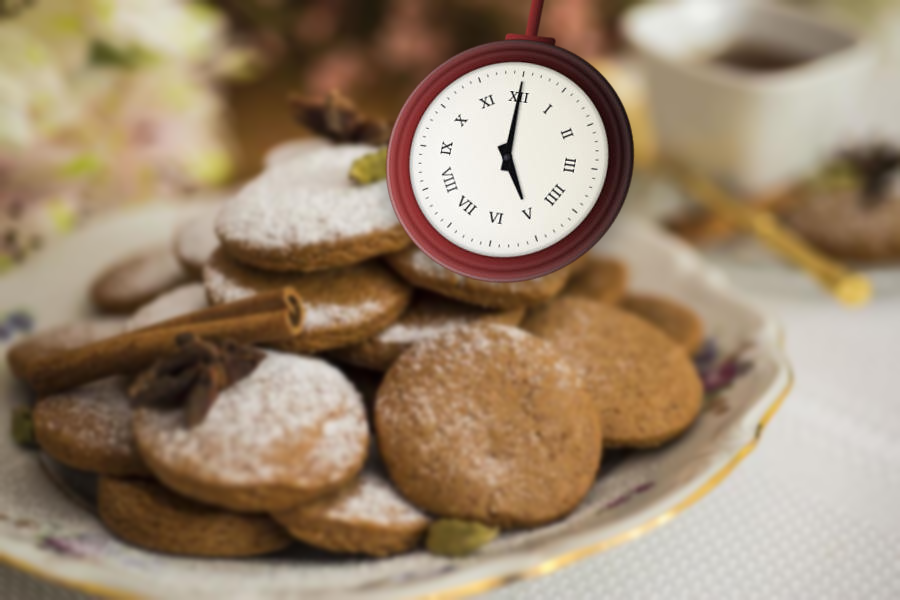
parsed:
**5:00**
